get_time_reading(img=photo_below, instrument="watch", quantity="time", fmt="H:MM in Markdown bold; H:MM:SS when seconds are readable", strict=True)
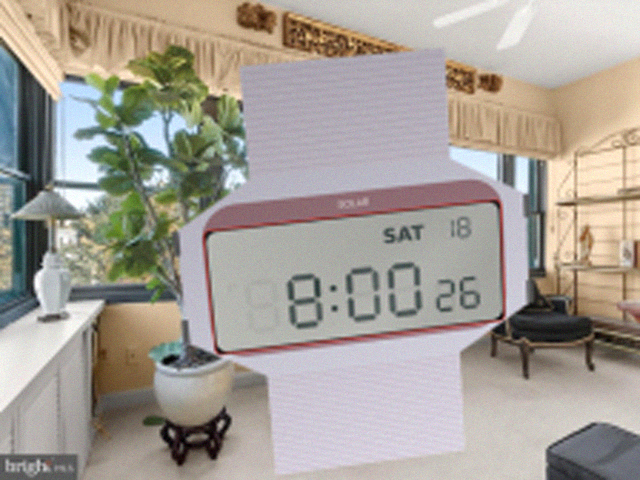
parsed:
**8:00:26**
